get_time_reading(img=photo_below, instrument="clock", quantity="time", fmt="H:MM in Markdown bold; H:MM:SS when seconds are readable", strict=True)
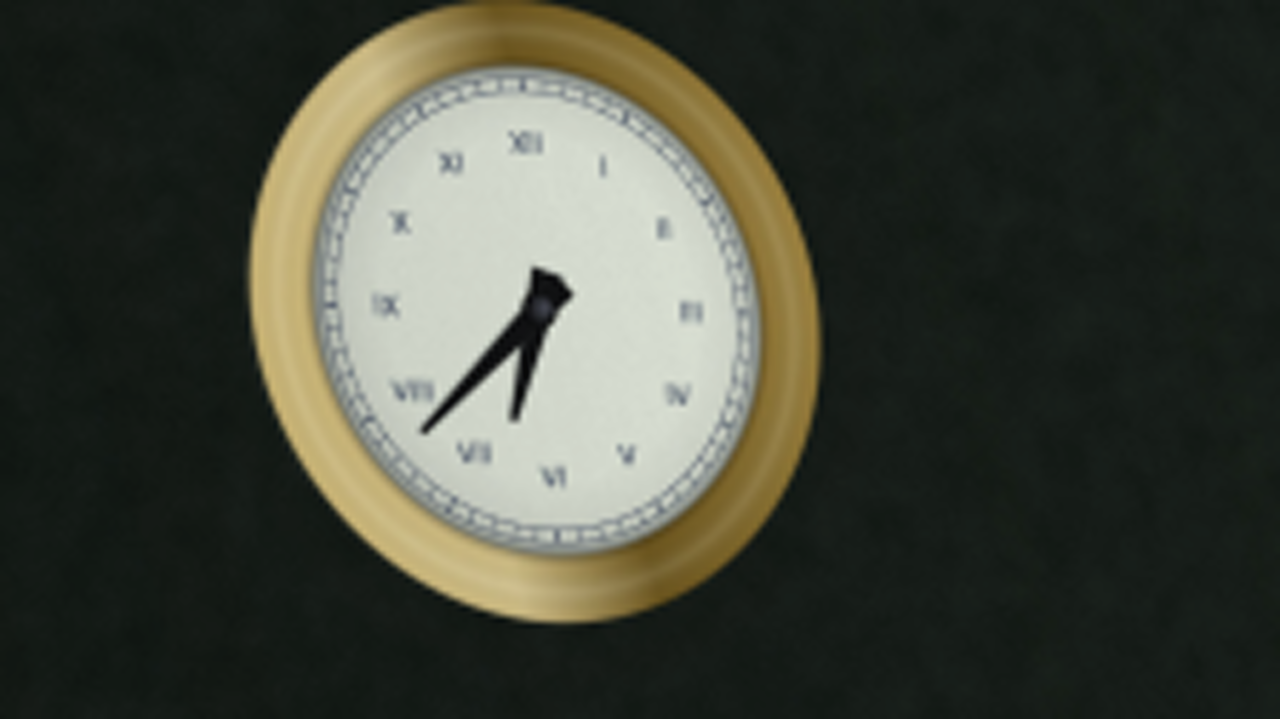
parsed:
**6:38**
